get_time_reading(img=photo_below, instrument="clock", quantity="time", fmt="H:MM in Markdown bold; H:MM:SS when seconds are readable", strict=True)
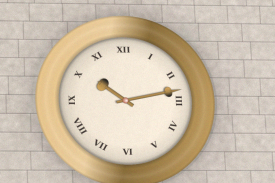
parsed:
**10:13**
